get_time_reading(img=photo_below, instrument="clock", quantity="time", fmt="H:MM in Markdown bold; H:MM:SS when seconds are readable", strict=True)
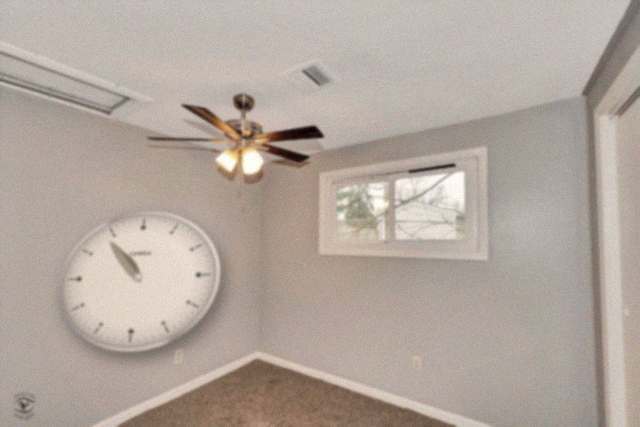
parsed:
**10:54**
